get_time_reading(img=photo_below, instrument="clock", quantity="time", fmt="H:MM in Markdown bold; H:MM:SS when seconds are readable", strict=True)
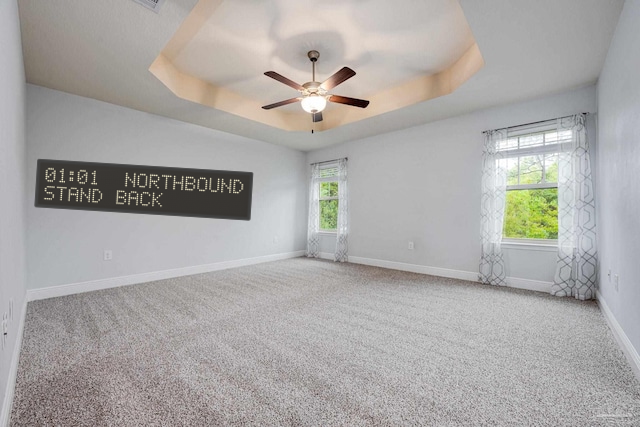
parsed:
**1:01**
